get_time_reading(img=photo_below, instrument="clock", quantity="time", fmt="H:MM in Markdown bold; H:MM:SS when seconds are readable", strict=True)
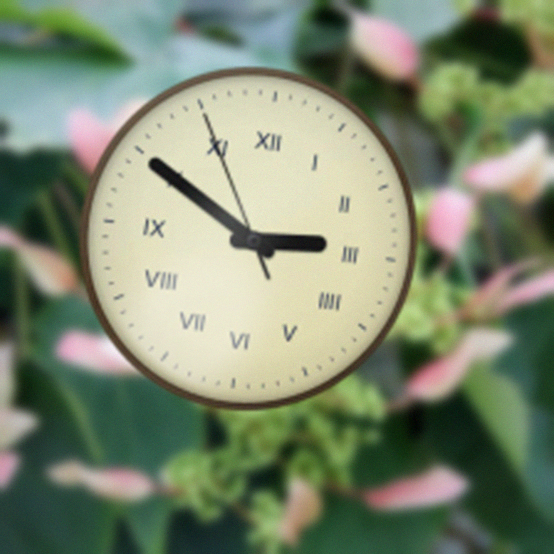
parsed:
**2:49:55**
